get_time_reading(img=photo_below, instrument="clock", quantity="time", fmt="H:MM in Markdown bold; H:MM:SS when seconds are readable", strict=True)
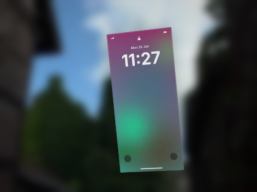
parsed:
**11:27**
